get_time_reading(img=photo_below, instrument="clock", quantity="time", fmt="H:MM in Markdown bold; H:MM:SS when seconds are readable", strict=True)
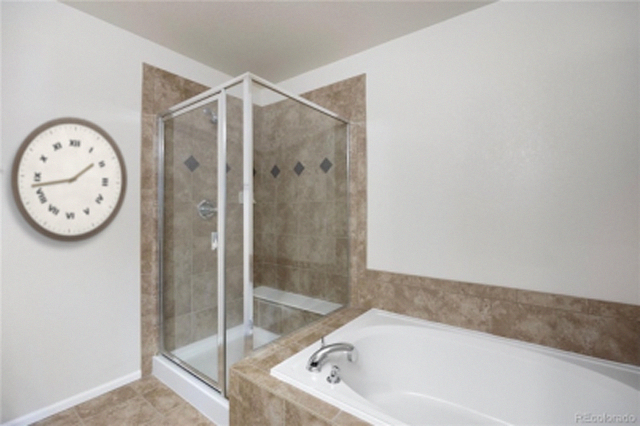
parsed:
**1:43**
